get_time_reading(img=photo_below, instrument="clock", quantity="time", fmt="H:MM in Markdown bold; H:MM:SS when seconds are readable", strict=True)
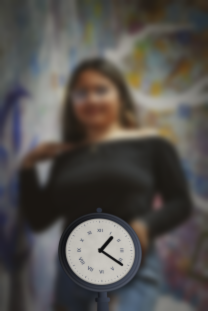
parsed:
**1:21**
